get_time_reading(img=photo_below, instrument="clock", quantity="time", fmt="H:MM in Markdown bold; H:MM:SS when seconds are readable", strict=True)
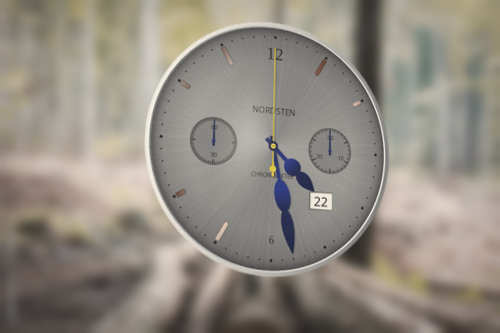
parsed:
**4:28**
